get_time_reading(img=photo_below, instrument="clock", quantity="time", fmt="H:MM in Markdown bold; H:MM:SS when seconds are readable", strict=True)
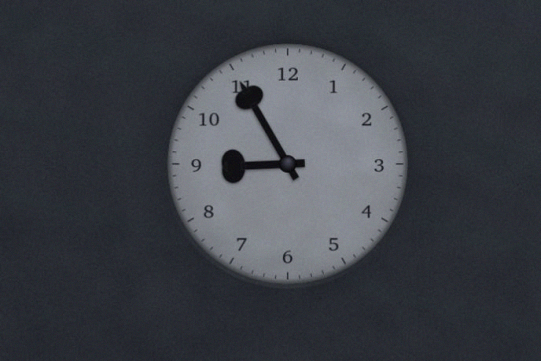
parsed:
**8:55**
